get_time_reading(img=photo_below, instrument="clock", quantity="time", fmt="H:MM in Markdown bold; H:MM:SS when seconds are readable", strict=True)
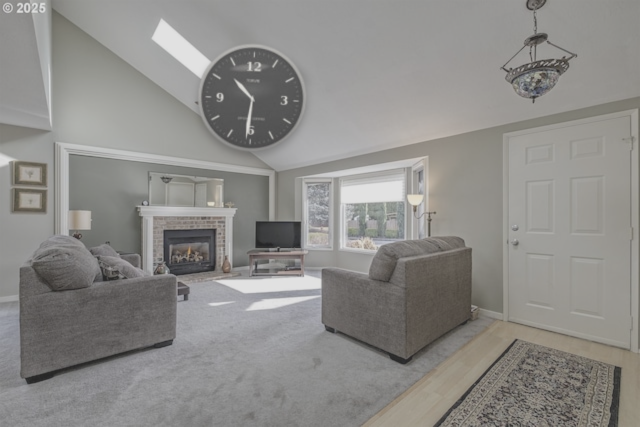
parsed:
**10:31**
